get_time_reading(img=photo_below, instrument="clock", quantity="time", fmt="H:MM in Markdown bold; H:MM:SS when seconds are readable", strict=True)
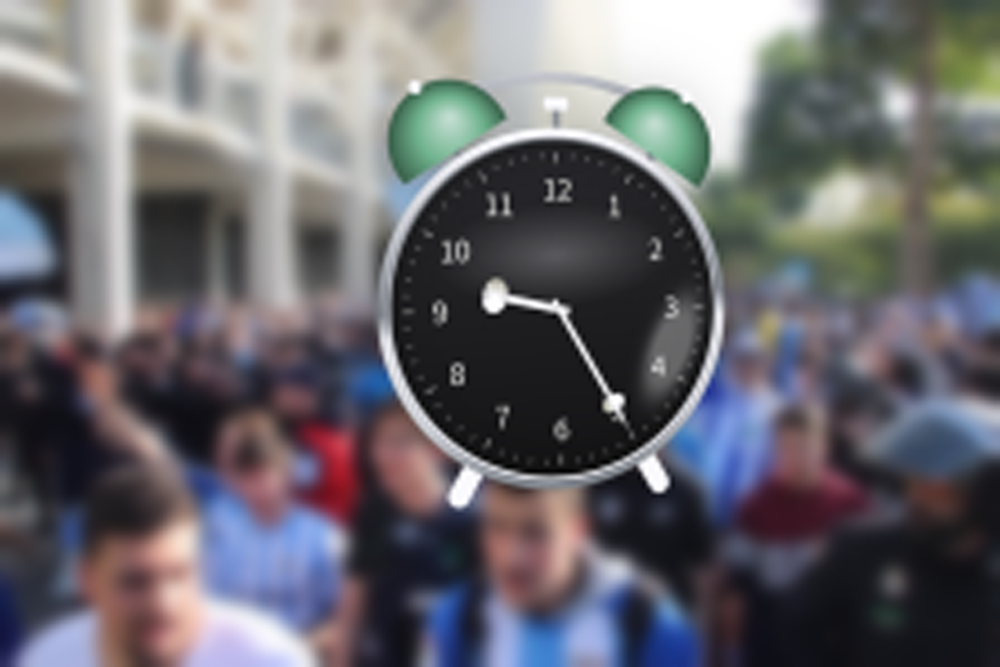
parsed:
**9:25**
